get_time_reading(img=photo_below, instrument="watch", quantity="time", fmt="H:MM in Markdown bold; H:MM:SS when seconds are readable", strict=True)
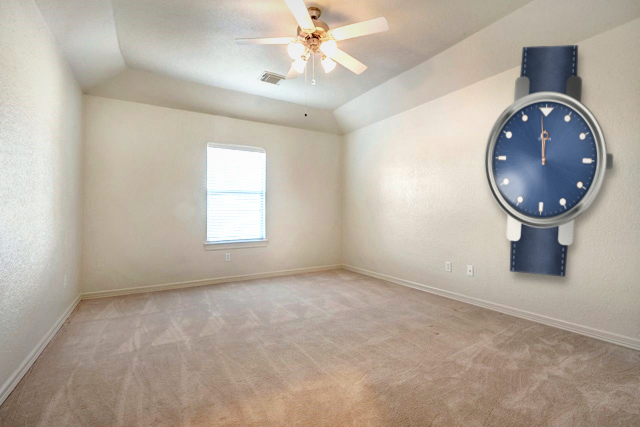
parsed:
**11:59**
